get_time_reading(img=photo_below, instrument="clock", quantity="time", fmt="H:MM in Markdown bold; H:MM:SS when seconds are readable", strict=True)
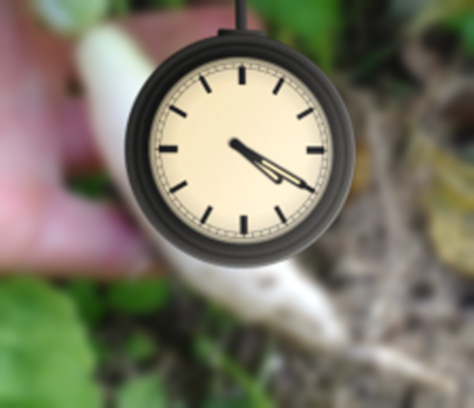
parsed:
**4:20**
